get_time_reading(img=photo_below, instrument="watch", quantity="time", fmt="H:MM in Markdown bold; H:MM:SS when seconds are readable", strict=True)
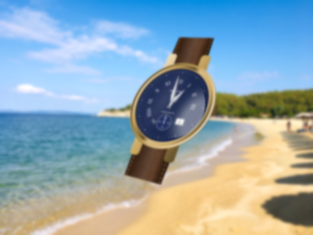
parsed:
**12:59**
